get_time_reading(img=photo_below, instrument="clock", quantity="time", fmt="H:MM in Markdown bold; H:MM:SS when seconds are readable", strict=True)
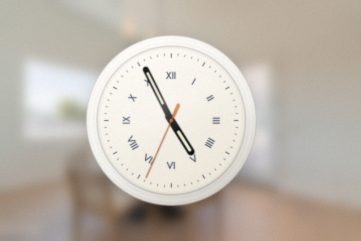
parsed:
**4:55:34**
